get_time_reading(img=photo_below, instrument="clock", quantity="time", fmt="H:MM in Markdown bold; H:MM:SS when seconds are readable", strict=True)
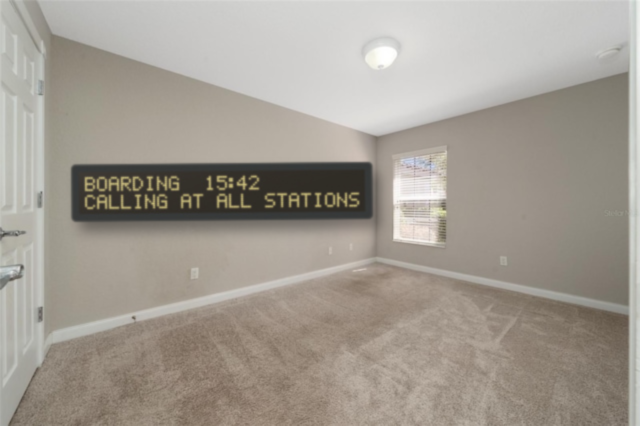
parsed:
**15:42**
